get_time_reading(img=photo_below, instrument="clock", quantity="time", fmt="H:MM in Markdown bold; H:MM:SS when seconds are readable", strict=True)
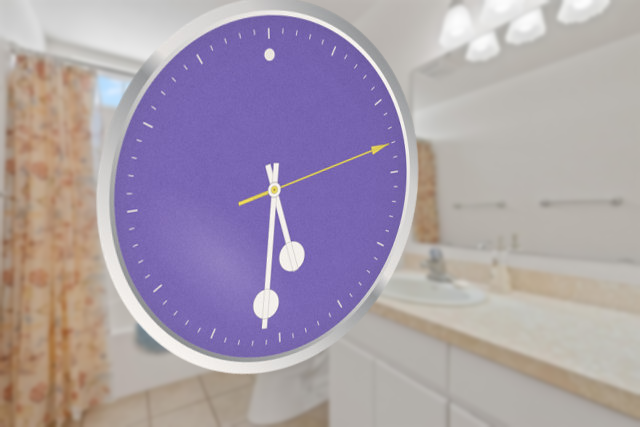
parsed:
**5:31:13**
